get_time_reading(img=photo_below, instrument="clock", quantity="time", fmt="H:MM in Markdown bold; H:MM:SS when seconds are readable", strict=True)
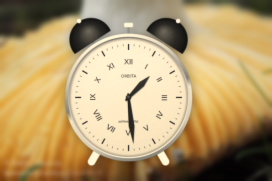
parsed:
**1:29**
